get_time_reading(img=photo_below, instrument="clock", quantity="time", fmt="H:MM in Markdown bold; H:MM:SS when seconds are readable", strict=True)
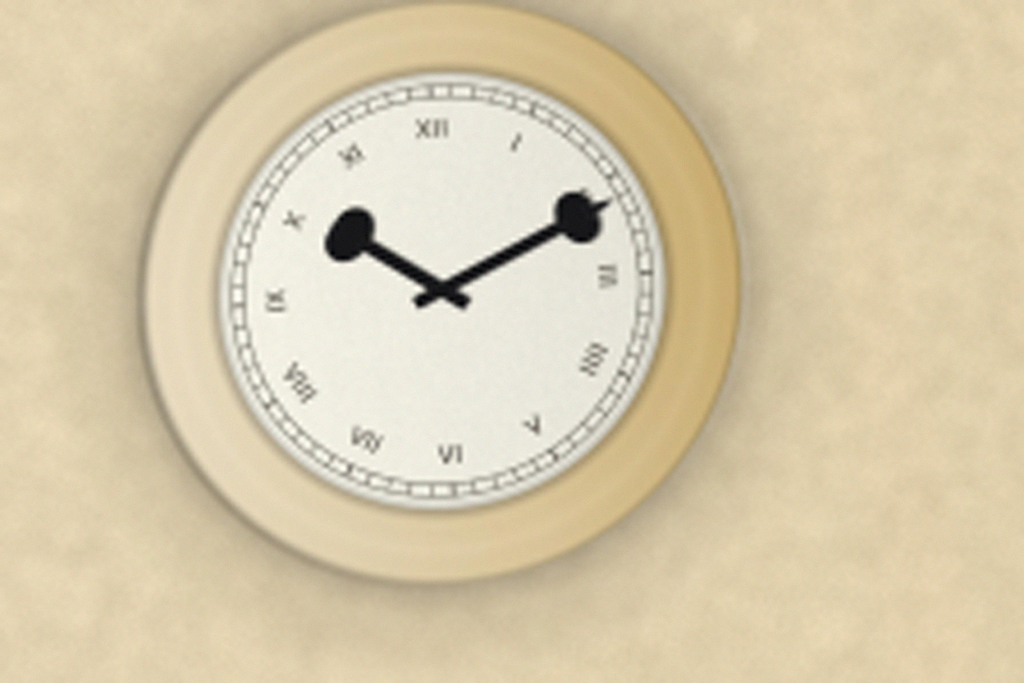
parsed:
**10:11**
